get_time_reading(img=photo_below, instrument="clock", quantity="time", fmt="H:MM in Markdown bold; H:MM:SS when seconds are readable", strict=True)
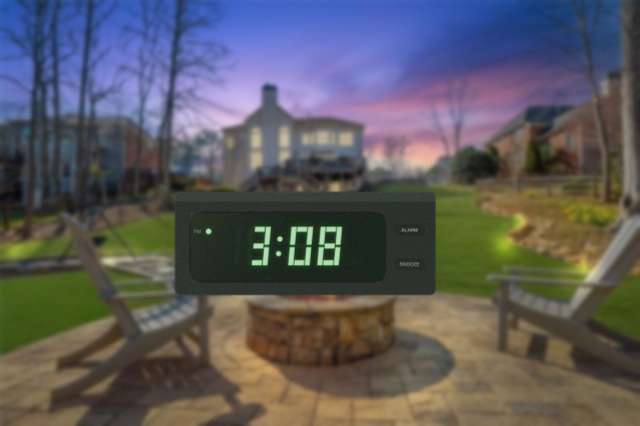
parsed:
**3:08**
